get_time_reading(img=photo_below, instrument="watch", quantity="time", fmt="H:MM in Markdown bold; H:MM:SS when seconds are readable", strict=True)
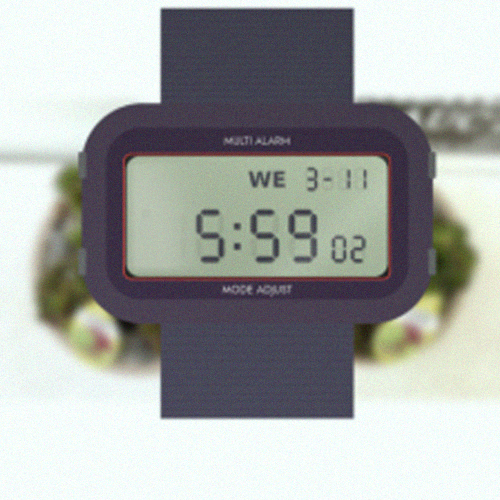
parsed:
**5:59:02**
